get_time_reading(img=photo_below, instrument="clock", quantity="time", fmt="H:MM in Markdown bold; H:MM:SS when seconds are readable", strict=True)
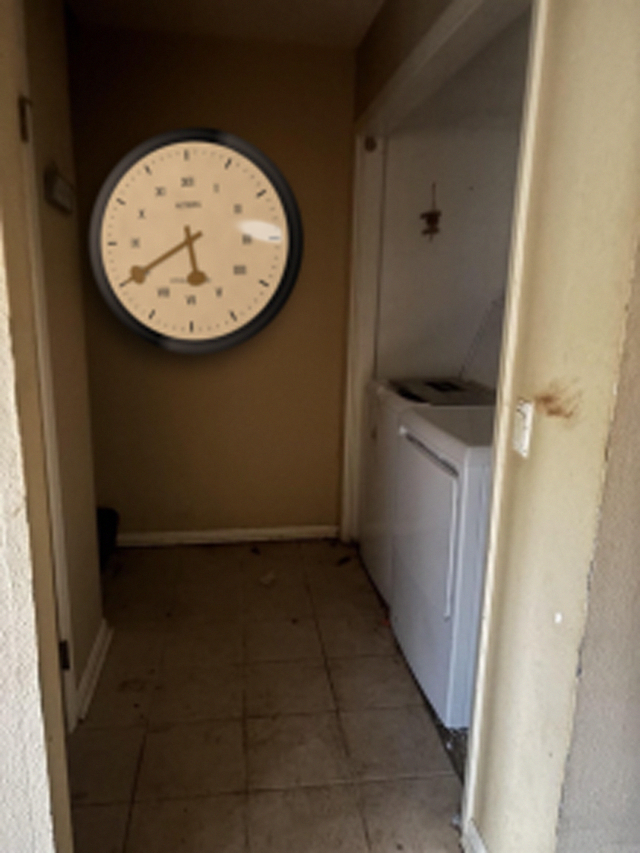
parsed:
**5:40**
